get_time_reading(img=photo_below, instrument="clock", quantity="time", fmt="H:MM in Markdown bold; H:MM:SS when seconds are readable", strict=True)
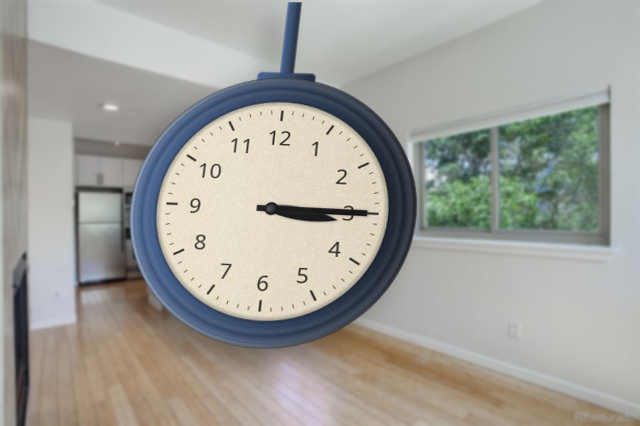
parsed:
**3:15**
